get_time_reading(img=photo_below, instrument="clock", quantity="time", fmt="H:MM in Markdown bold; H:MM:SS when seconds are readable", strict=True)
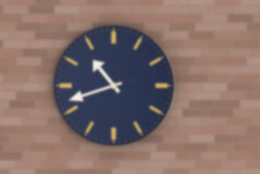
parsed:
**10:42**
